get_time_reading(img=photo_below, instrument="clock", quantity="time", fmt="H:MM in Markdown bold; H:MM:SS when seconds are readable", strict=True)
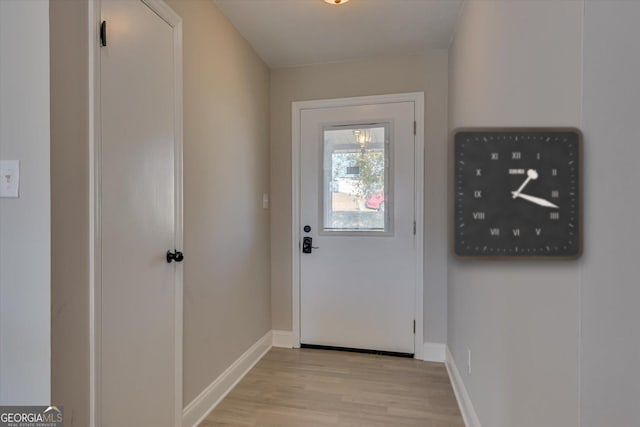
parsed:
**1:18**
